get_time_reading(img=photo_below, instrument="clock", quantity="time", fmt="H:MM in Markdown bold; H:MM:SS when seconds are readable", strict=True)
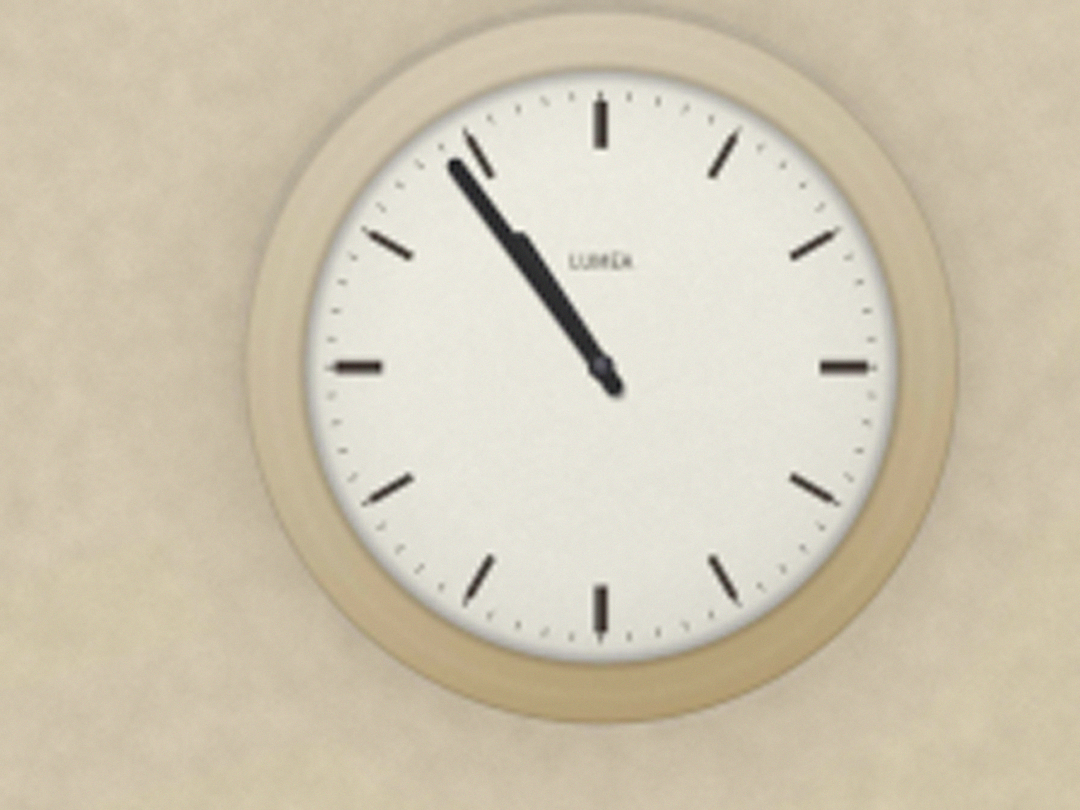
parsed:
**10:54**
